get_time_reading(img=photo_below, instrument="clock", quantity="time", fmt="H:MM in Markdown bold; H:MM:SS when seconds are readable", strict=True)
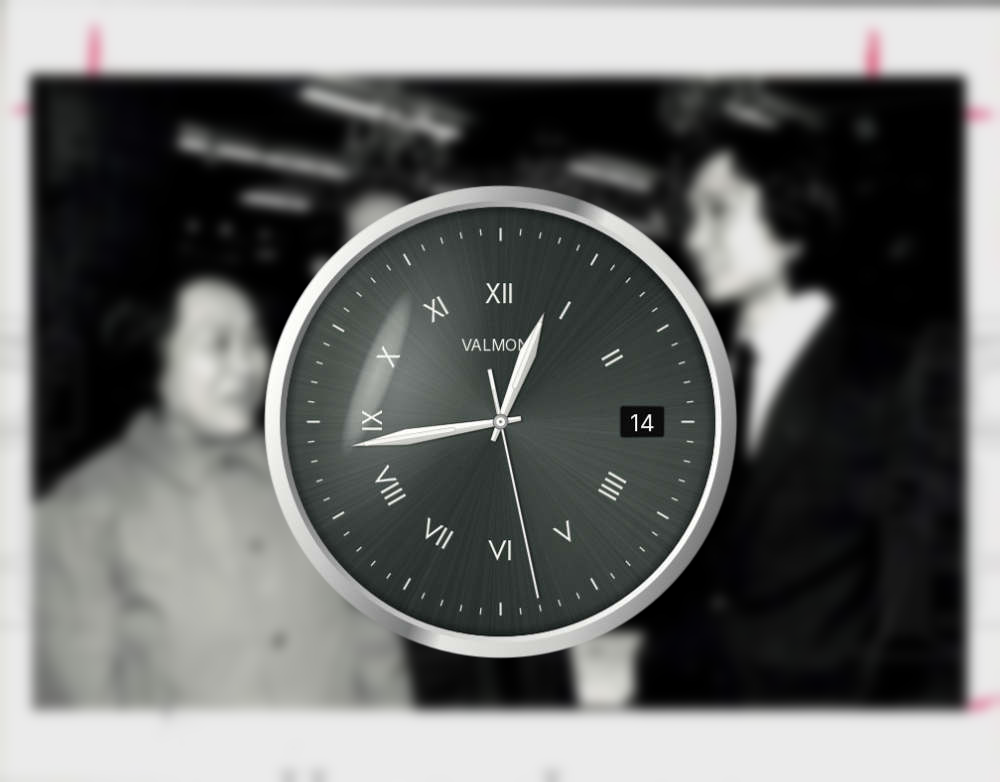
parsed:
**12:43:28**
